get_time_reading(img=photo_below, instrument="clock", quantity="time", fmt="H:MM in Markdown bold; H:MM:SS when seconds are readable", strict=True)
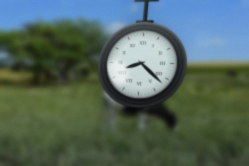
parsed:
**8:22**
